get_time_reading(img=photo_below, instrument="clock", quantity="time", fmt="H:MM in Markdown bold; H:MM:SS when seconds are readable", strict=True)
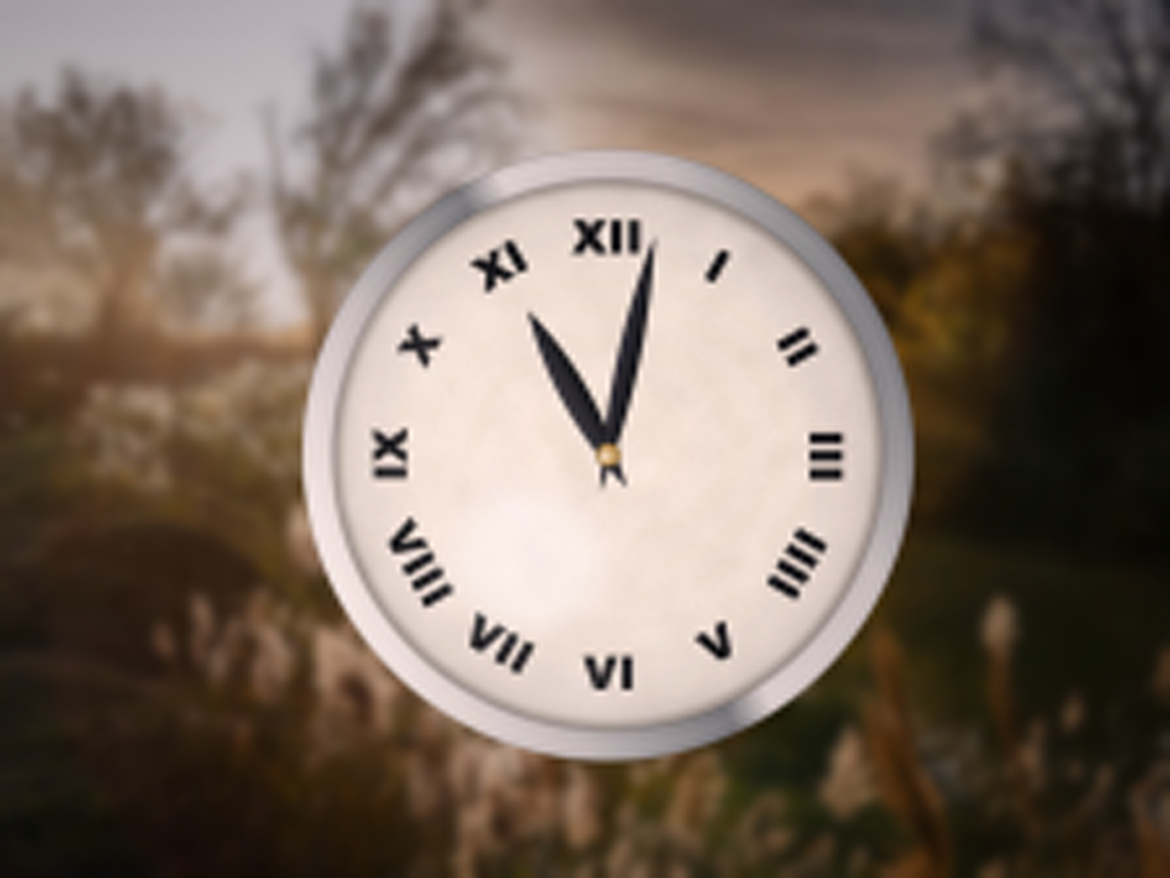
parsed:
**11:02**
